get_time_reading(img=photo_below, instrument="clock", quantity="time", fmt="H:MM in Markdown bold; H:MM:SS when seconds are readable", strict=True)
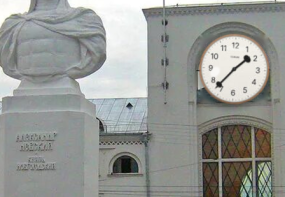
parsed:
**1:37**
